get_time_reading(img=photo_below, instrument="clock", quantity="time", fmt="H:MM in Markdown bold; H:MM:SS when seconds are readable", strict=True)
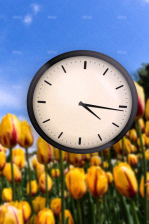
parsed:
**4:16**
